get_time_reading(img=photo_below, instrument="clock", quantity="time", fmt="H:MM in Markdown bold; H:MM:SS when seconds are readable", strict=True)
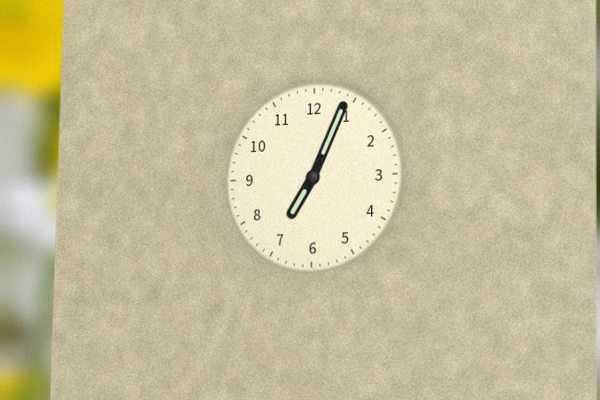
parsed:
**7:04**
